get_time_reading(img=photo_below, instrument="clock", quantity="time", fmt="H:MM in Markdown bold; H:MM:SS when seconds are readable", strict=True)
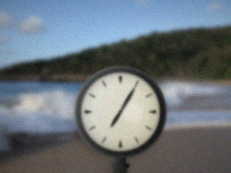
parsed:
**7:05**
